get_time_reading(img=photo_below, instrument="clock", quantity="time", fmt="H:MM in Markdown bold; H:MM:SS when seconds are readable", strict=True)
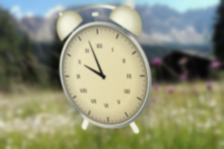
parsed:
**9:57**
